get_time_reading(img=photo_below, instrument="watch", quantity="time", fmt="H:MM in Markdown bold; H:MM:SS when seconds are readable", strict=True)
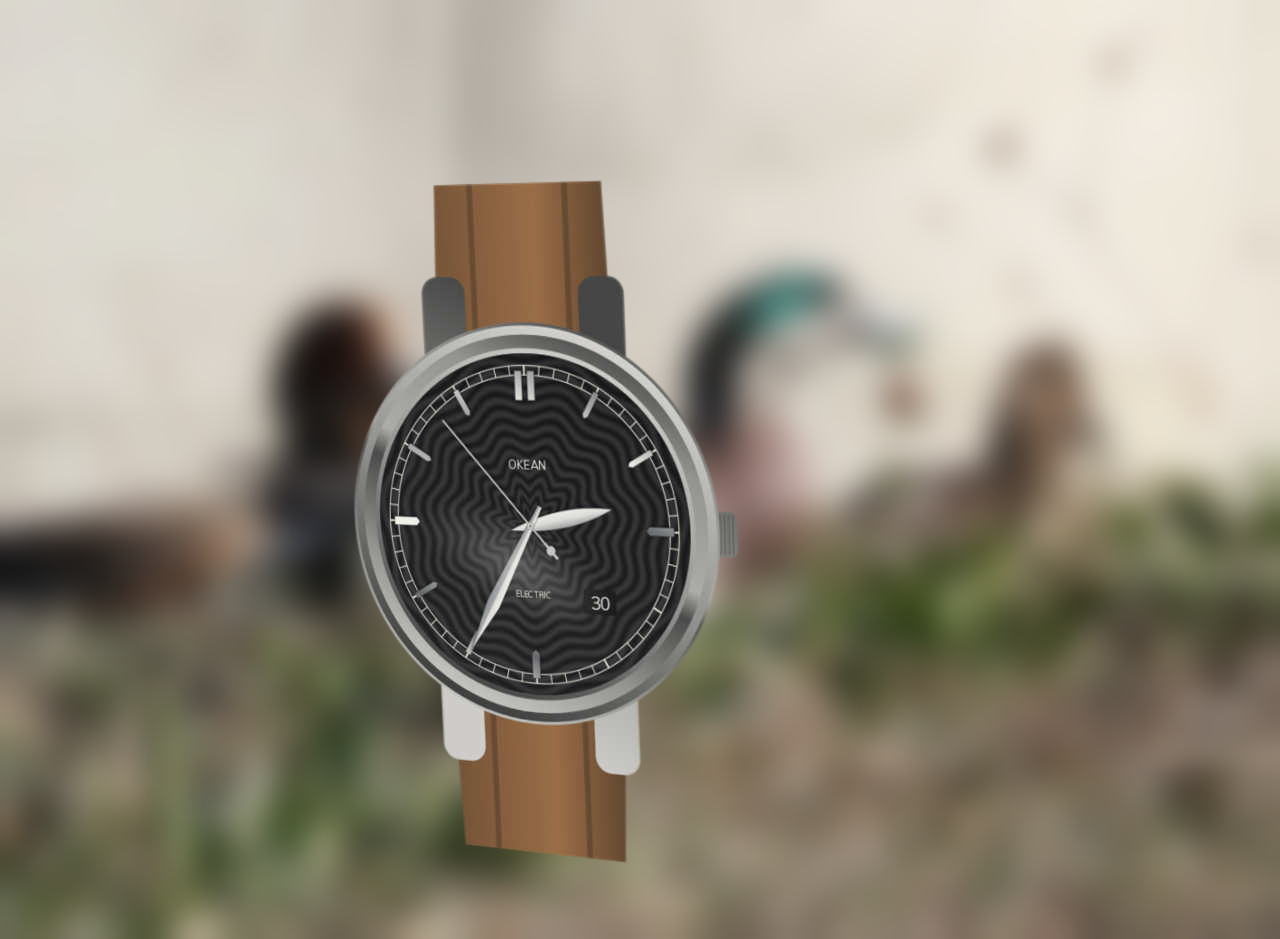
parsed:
**2:34:53**
